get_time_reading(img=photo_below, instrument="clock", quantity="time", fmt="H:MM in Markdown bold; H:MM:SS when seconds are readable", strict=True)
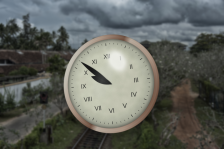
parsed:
**9:52**
